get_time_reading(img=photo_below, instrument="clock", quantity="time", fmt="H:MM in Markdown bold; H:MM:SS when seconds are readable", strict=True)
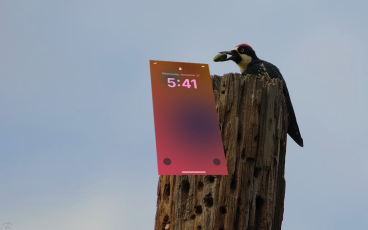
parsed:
**5:41**
